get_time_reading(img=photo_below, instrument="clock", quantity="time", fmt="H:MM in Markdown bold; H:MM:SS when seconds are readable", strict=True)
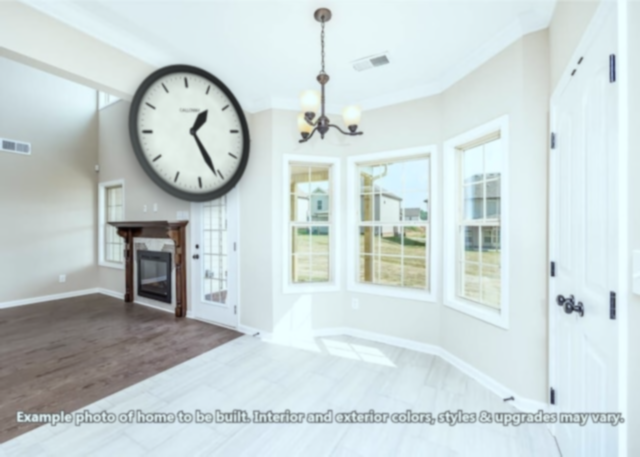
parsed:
**1:26**
